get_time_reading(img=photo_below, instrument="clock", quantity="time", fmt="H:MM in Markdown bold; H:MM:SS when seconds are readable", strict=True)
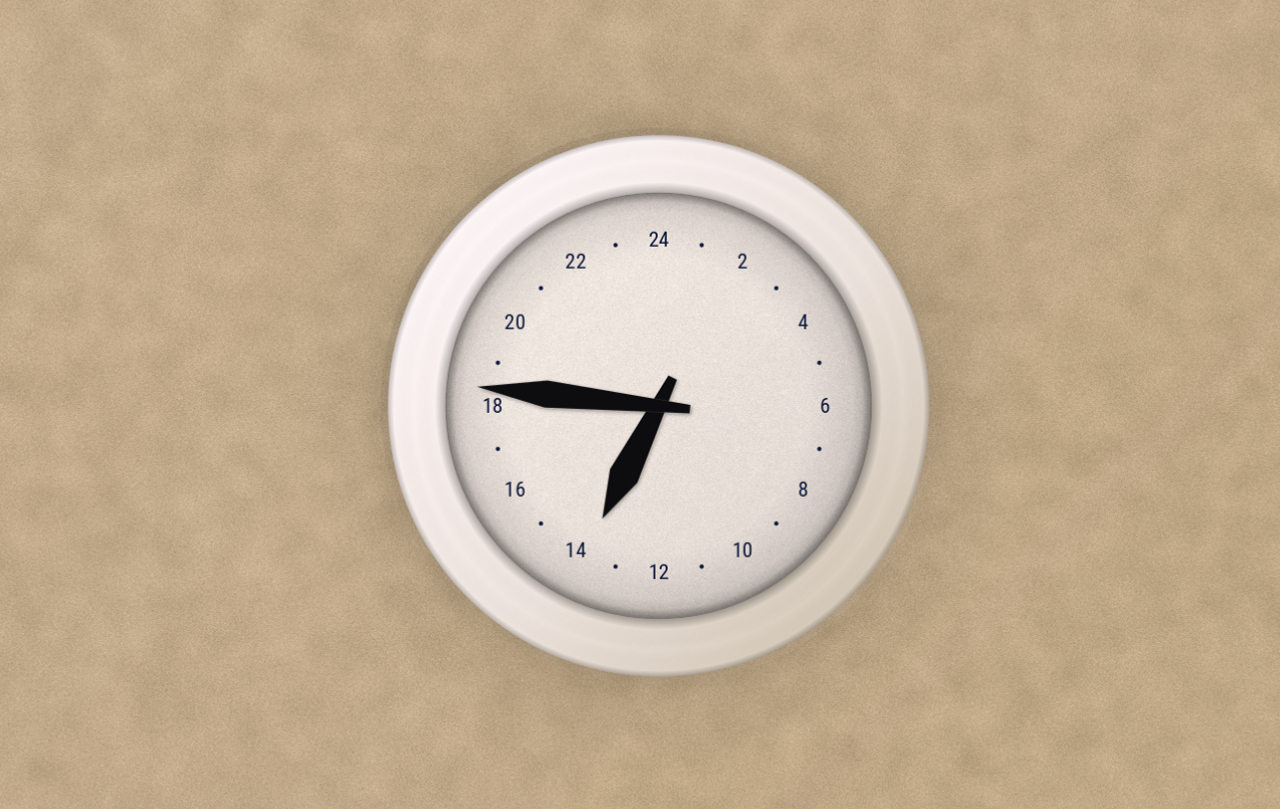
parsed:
**13:46**
